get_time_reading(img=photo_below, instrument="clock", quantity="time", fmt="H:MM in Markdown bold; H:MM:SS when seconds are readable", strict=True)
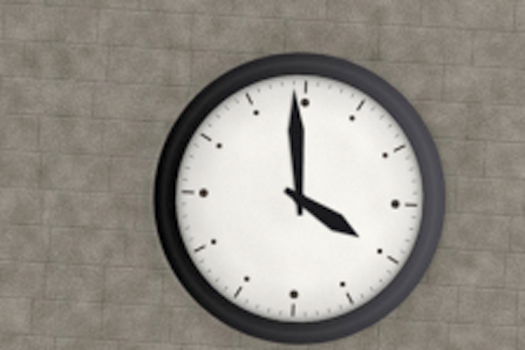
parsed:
**3:59**
